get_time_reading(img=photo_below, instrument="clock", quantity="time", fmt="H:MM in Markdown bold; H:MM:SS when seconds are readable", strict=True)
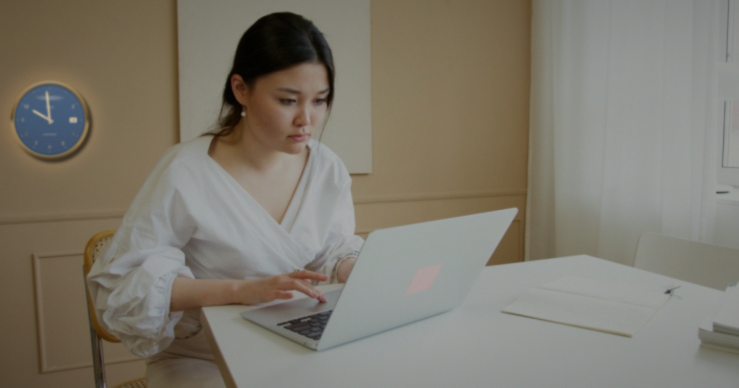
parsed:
**9:59**
